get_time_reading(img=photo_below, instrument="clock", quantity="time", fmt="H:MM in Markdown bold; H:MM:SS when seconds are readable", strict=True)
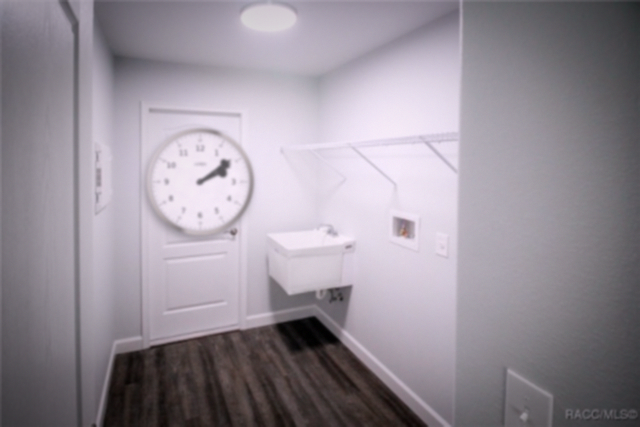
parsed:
**2:09**
